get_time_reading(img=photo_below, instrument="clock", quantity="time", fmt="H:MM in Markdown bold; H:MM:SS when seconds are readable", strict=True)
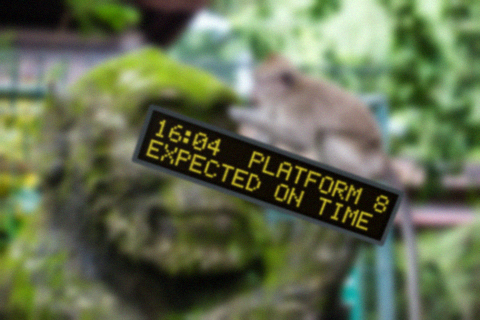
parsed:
**16:04**
